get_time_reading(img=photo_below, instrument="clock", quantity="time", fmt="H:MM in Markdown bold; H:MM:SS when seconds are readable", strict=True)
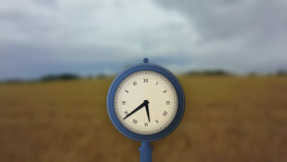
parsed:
**5:39**
